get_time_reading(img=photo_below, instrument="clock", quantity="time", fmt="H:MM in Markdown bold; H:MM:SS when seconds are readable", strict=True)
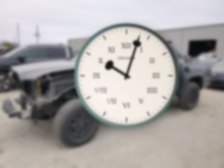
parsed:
**10:03**
